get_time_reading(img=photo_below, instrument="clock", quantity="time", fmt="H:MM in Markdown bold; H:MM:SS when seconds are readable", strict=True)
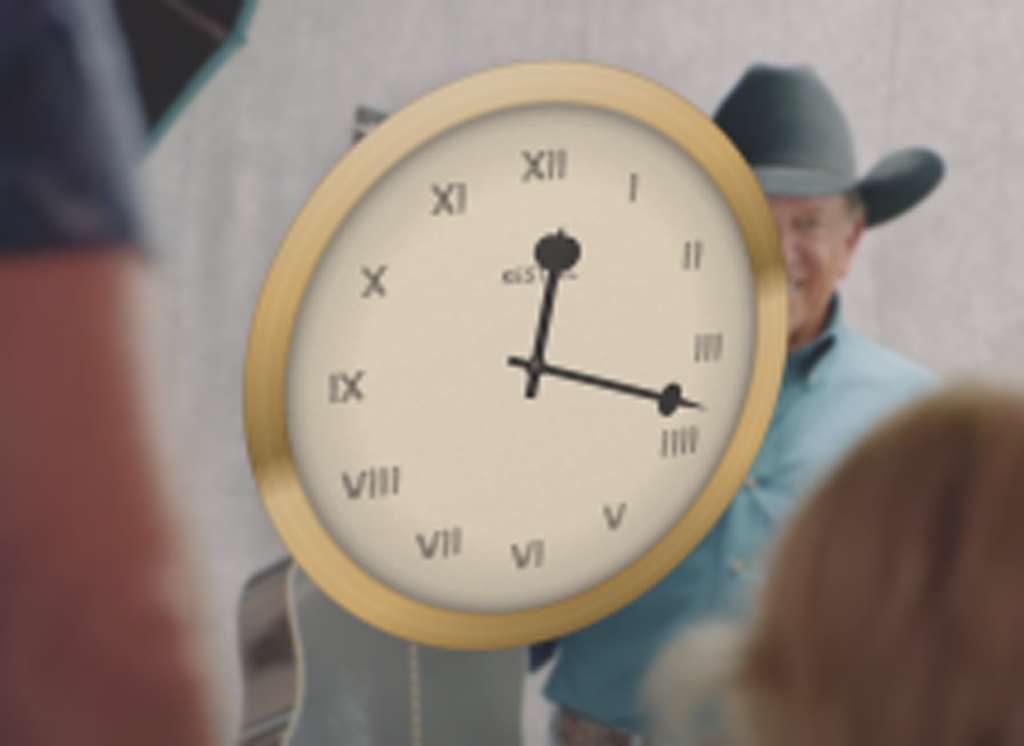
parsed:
**12:18**
